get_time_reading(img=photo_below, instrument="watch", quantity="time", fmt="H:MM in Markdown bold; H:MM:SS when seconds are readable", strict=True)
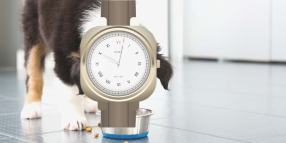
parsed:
**10:02**
